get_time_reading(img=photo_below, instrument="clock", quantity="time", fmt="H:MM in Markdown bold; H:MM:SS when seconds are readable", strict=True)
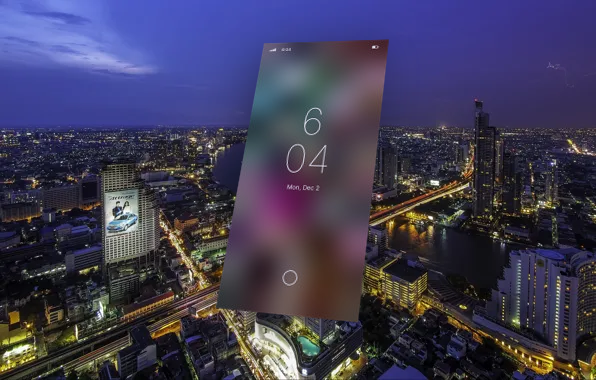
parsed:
**6:04**
